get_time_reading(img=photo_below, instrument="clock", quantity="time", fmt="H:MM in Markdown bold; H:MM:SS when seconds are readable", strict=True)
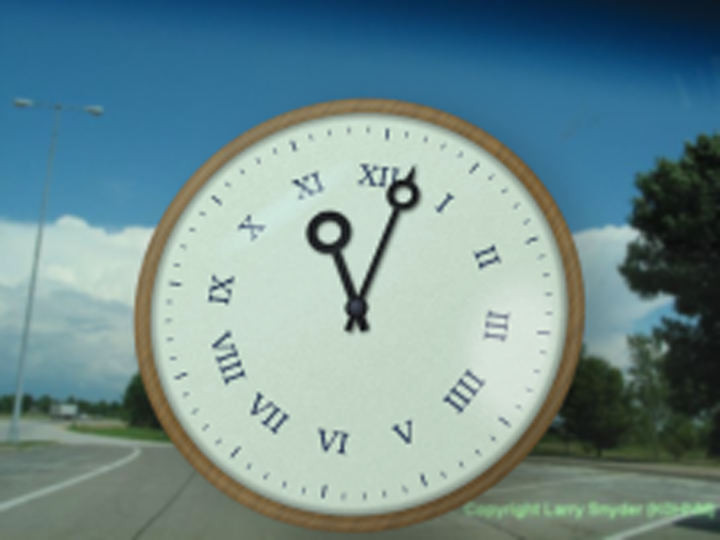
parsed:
**11:02**
